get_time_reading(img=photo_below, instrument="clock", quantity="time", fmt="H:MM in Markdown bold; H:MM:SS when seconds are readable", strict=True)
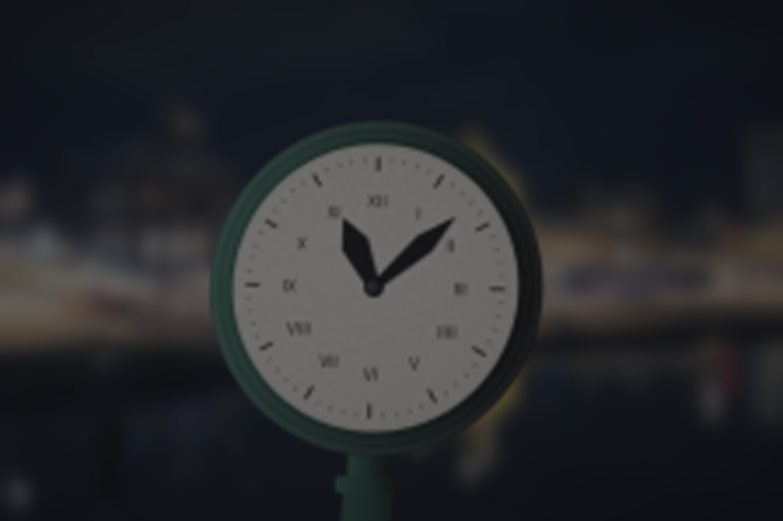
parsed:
**11:08**
